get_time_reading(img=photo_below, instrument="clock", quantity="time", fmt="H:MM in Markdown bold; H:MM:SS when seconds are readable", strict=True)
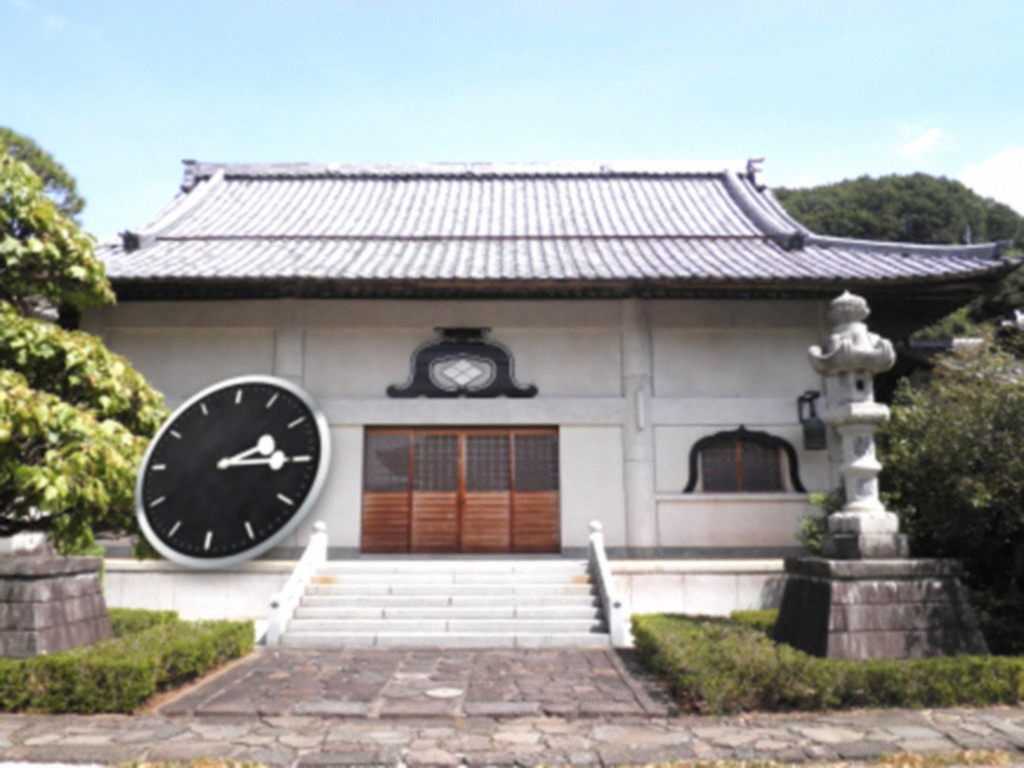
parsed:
**2:15**
